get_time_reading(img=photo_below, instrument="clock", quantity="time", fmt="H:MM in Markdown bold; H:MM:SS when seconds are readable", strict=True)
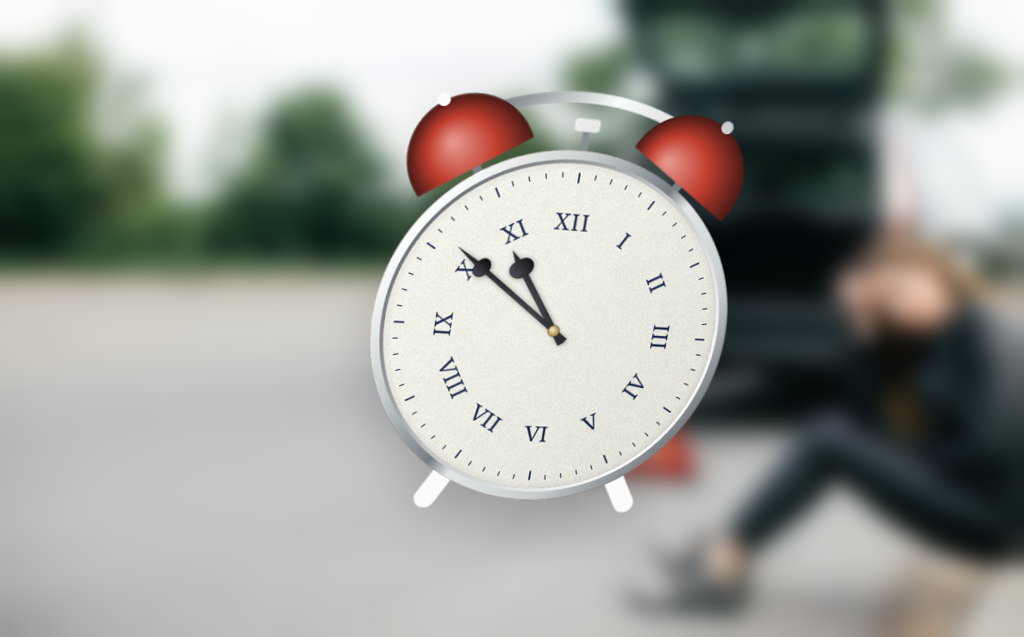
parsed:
**10:51**
